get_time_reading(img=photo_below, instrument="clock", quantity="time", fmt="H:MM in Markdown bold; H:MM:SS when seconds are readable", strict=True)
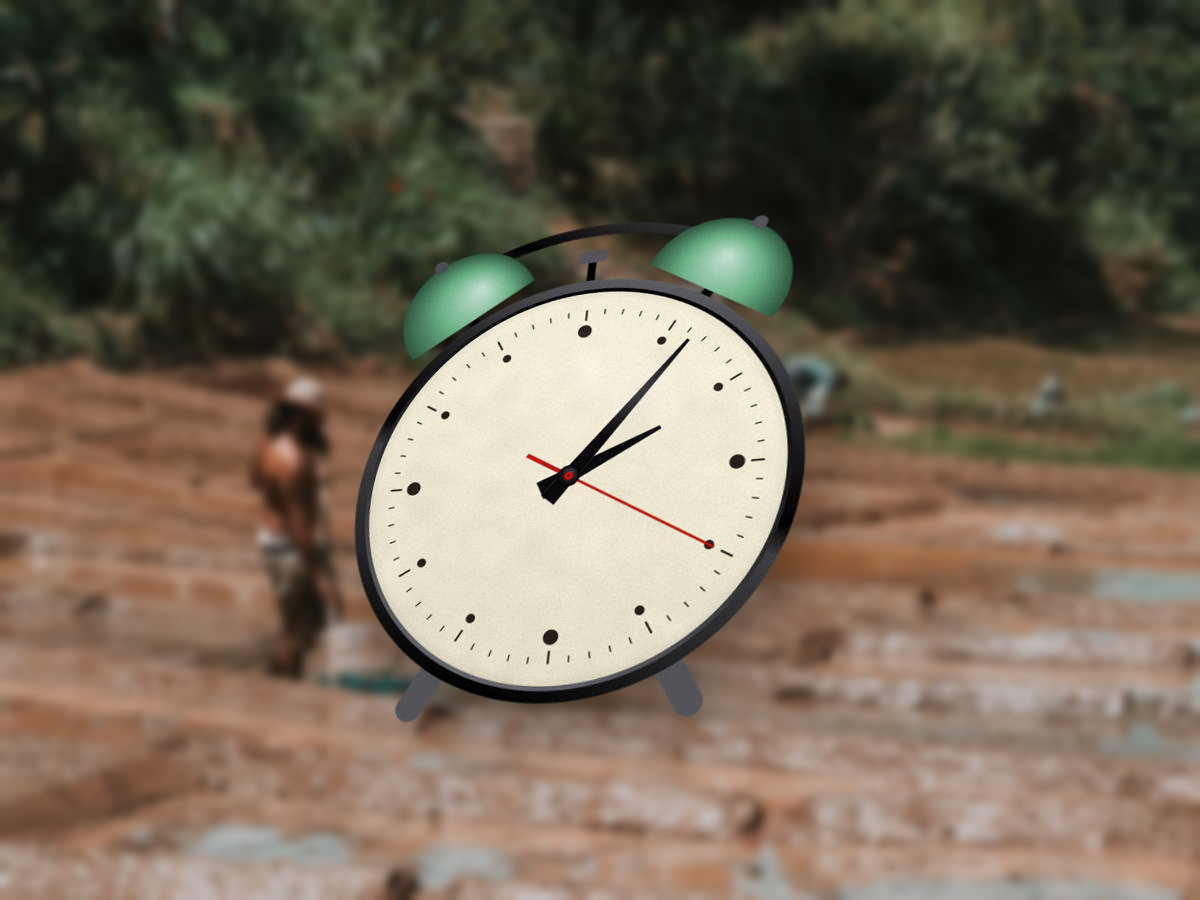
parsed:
**2:06:20**
